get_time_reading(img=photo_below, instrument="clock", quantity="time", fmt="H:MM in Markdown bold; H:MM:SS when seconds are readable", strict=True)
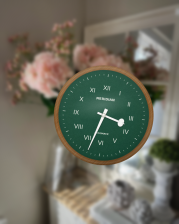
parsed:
**3:33**
